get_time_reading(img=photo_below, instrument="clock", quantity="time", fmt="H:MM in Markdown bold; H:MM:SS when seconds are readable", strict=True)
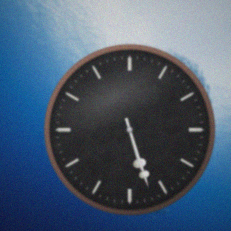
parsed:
**5:27**
